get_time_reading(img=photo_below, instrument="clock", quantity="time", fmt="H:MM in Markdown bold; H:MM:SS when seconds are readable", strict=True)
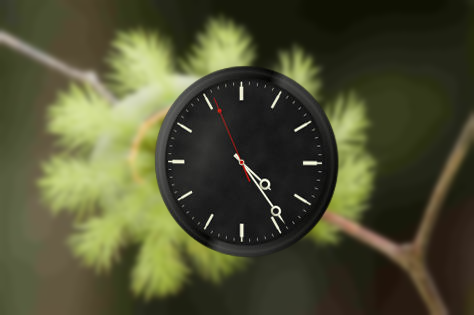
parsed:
**4:23:56**
